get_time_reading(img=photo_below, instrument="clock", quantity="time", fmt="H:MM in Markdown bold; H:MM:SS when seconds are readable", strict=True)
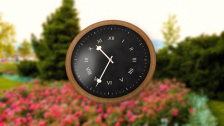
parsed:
**10:34**
